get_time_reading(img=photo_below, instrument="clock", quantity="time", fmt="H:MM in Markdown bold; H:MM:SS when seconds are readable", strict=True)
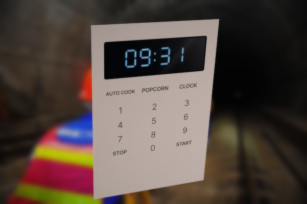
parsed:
**9:31**
